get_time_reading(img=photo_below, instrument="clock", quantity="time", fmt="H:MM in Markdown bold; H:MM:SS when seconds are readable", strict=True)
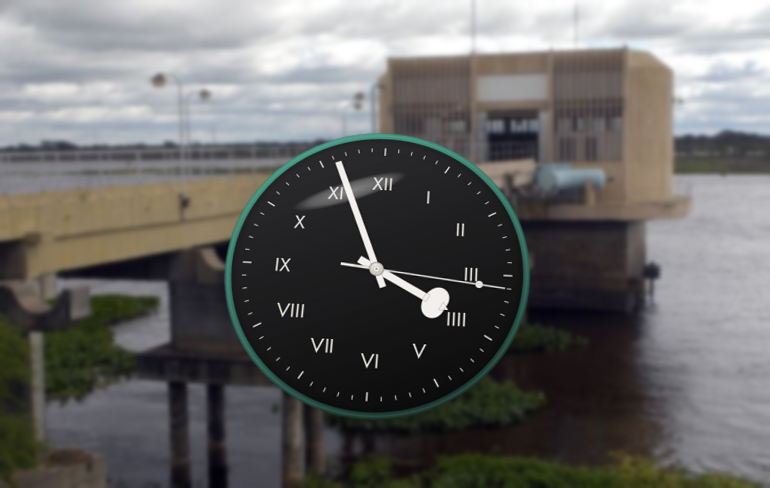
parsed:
**3:56:16**
